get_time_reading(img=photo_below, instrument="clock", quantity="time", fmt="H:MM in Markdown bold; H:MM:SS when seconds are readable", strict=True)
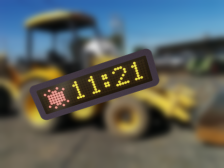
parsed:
**11:21**
